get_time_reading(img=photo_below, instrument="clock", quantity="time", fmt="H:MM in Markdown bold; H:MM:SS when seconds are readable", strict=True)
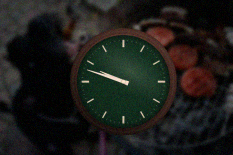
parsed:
**9:48**
